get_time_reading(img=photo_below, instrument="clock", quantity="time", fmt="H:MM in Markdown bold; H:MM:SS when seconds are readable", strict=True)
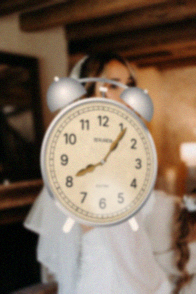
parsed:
**8:06**
